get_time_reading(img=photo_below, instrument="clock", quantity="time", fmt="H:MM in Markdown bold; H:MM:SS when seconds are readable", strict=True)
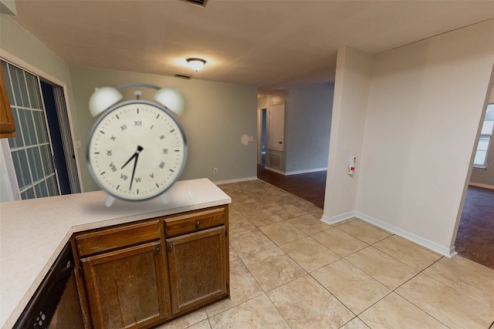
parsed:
**7:32**
